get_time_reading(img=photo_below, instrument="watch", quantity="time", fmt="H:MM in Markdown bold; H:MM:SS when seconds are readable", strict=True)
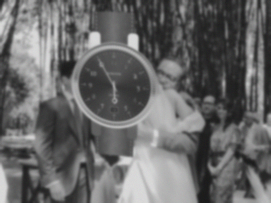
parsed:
**5:55**
